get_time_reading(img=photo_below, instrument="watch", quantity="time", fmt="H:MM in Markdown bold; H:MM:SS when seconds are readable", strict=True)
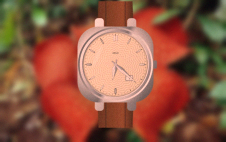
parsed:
**6:22**
